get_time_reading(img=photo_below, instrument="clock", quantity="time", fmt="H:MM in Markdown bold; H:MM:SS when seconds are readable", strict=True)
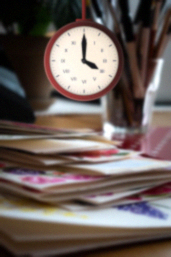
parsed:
**4:00**
